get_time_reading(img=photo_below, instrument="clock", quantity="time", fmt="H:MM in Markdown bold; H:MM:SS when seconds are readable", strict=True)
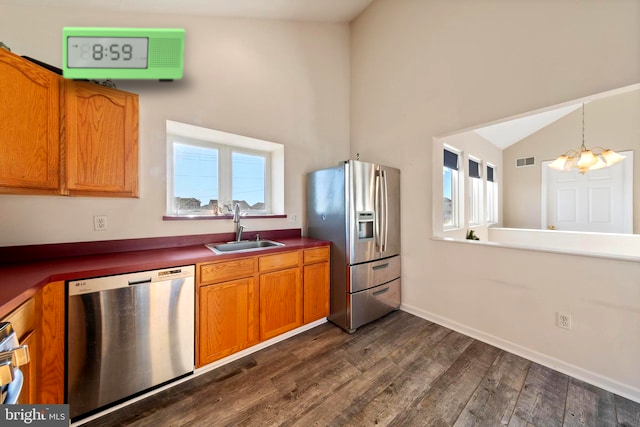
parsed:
**8:59**
